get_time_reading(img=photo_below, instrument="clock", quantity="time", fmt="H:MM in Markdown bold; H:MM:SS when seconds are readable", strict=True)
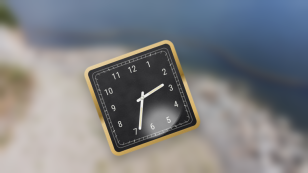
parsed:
**2:34**
